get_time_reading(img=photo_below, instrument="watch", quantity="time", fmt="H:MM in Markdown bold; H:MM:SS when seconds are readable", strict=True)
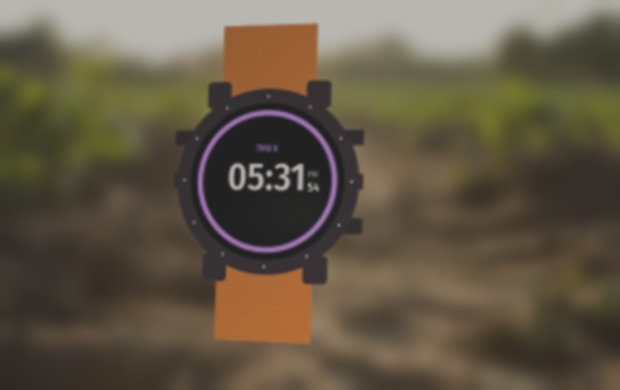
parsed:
**5:31**
